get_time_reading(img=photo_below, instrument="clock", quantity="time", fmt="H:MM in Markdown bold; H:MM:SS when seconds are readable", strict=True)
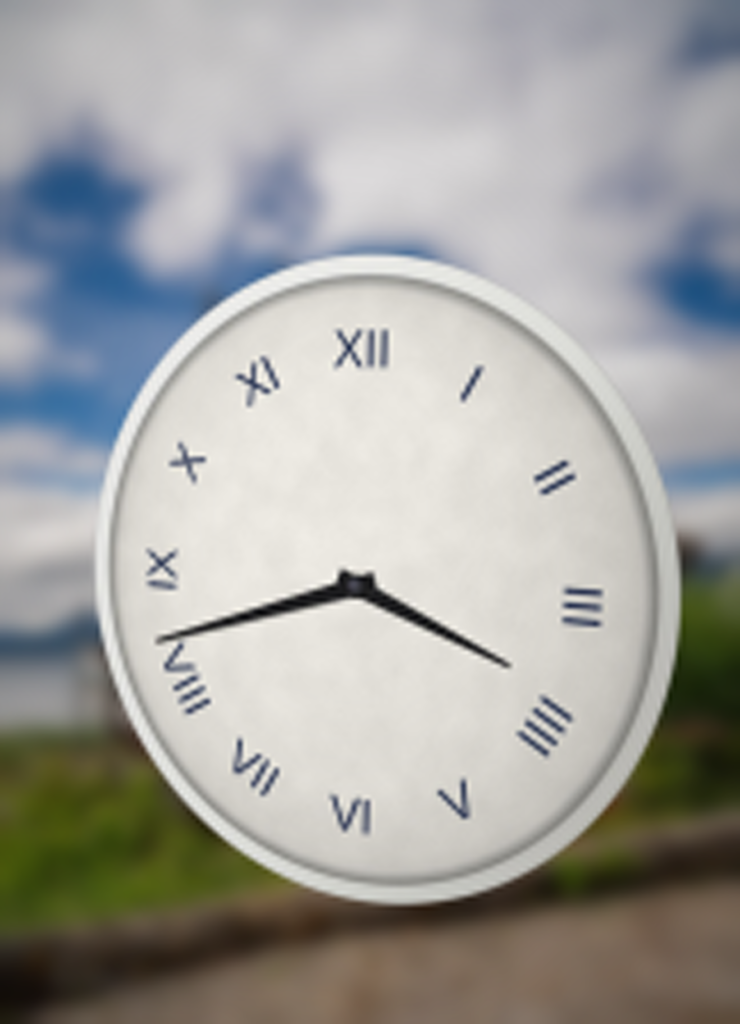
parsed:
**3:42**
